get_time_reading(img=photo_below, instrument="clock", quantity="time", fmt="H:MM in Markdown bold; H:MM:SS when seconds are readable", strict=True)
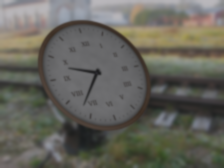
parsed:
**9:37**
